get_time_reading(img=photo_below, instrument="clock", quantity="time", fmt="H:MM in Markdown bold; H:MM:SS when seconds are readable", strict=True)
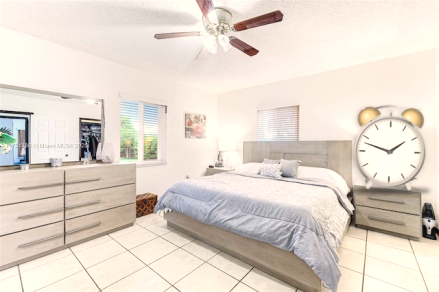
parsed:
**1:48**
